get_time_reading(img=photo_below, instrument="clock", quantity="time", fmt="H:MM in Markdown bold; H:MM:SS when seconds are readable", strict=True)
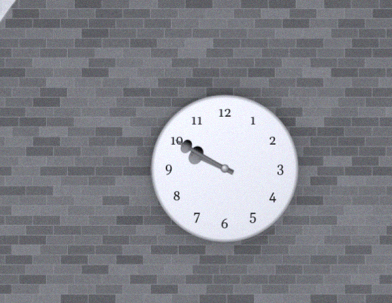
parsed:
**9:50**
